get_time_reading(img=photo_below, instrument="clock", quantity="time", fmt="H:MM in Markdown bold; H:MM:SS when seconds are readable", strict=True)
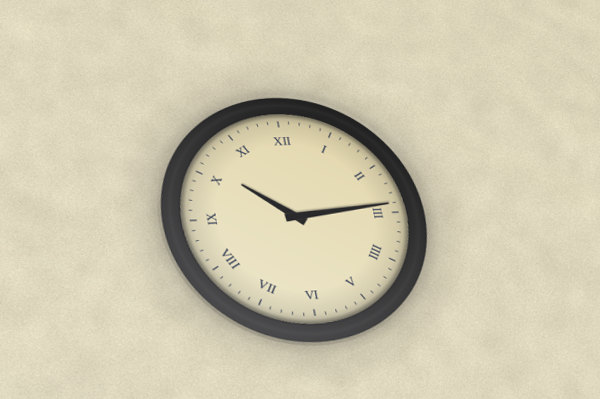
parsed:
**10:14**
